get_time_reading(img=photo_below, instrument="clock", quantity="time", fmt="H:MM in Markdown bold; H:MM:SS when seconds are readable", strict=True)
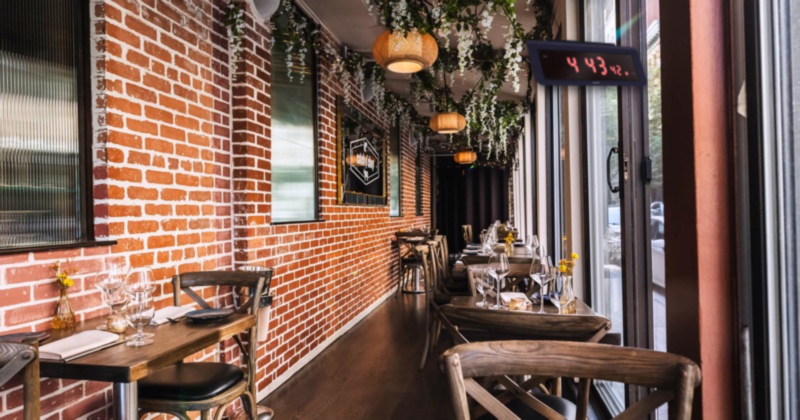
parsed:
**4:43**
